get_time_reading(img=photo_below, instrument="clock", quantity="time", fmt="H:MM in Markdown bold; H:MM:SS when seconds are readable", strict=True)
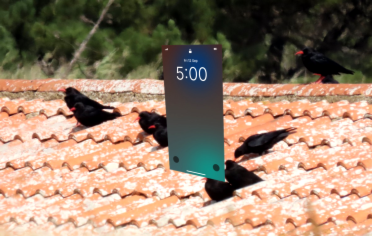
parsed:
**5:00**
